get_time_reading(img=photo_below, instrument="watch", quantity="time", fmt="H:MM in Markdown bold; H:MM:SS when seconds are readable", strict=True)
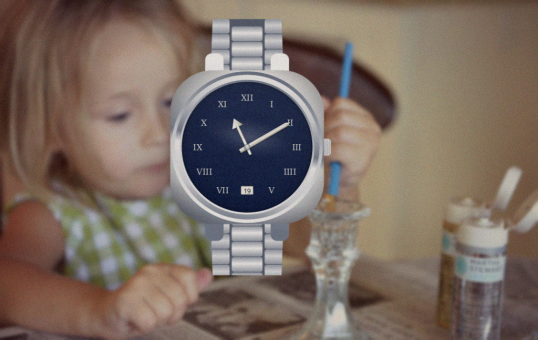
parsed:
**11:10**
